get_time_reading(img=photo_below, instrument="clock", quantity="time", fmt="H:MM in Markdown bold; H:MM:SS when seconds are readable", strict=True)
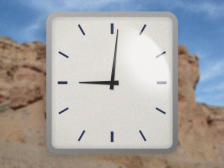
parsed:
**9:01**
